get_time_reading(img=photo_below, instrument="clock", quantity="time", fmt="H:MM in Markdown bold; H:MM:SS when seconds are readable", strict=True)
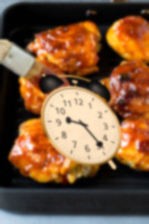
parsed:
**9:24**
